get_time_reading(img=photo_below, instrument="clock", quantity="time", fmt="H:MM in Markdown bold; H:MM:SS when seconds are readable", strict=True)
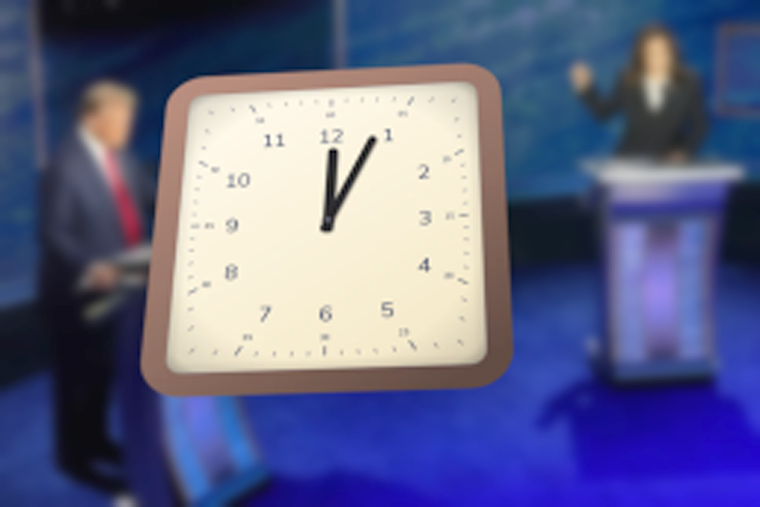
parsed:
**12:04**
